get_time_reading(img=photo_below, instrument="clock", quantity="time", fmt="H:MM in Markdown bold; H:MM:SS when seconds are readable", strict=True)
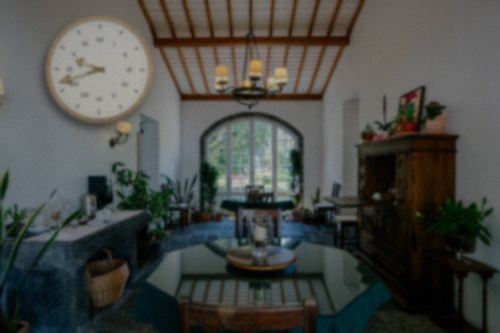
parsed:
**9:42**
